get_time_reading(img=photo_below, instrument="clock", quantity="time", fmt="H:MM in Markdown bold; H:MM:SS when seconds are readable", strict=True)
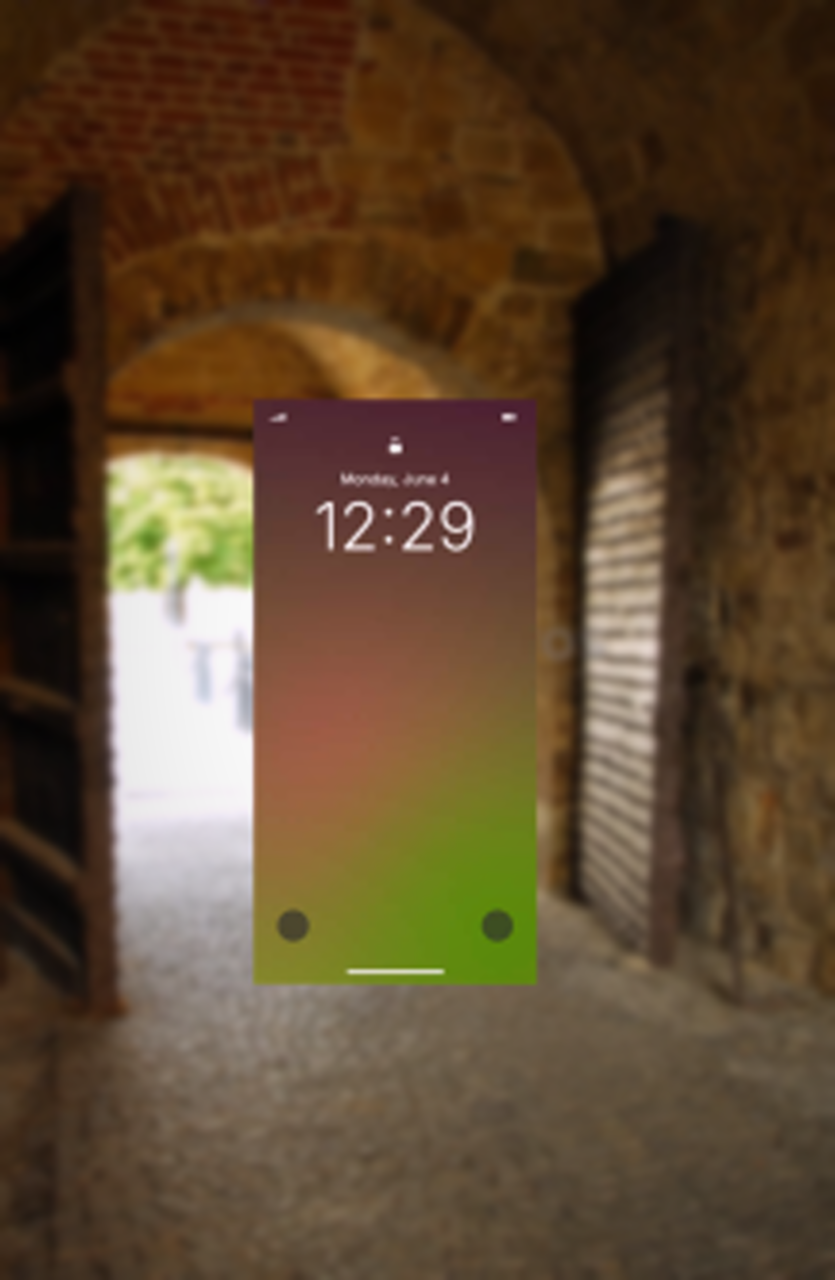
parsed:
**12:29**
